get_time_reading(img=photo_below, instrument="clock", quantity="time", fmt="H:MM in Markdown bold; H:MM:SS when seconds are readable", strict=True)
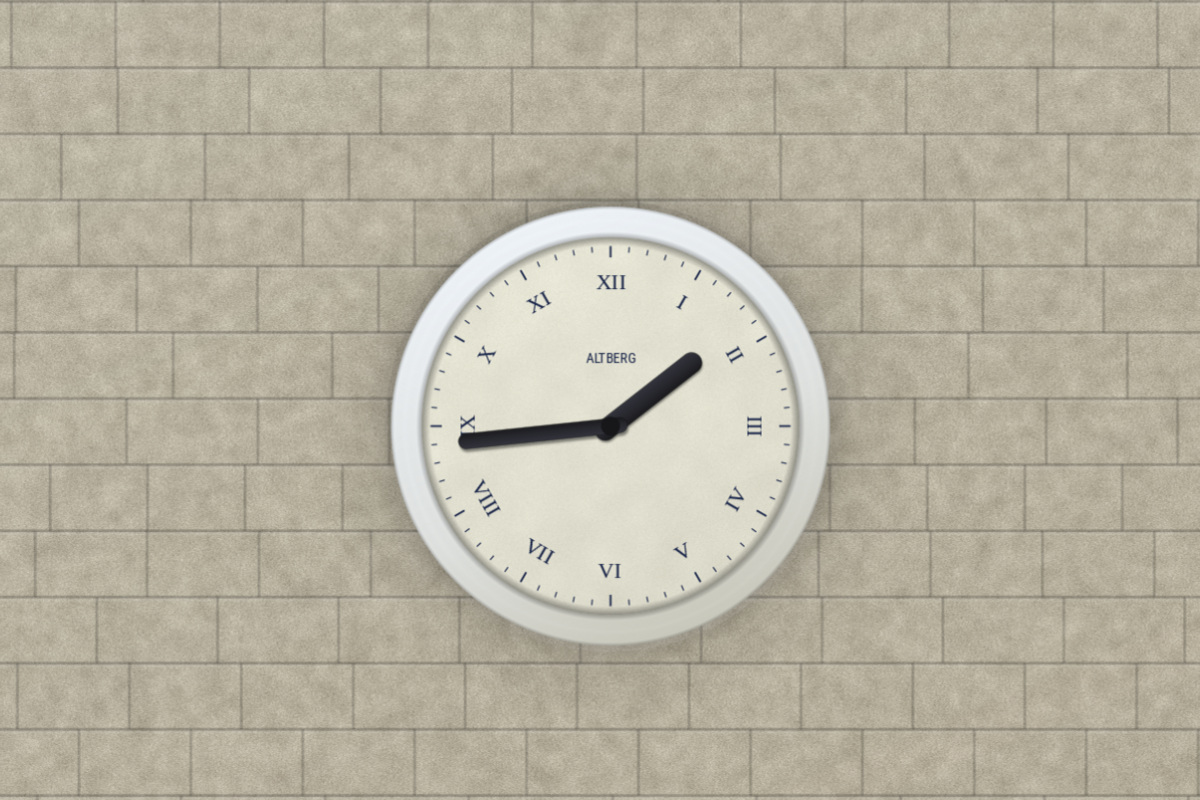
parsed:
**1:44**
